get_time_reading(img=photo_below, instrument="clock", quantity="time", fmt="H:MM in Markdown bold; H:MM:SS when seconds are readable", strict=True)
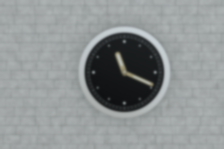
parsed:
**11:19**
